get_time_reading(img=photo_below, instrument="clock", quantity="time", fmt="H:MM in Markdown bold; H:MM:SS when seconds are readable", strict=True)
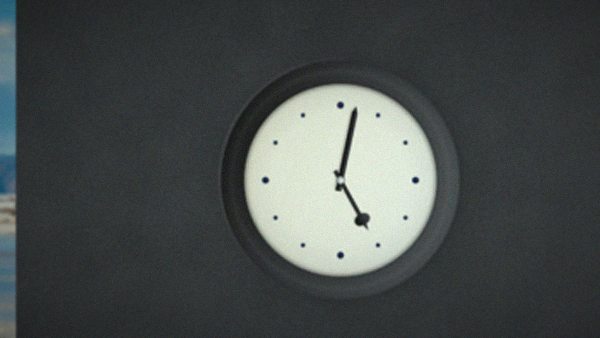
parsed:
**5:02**
